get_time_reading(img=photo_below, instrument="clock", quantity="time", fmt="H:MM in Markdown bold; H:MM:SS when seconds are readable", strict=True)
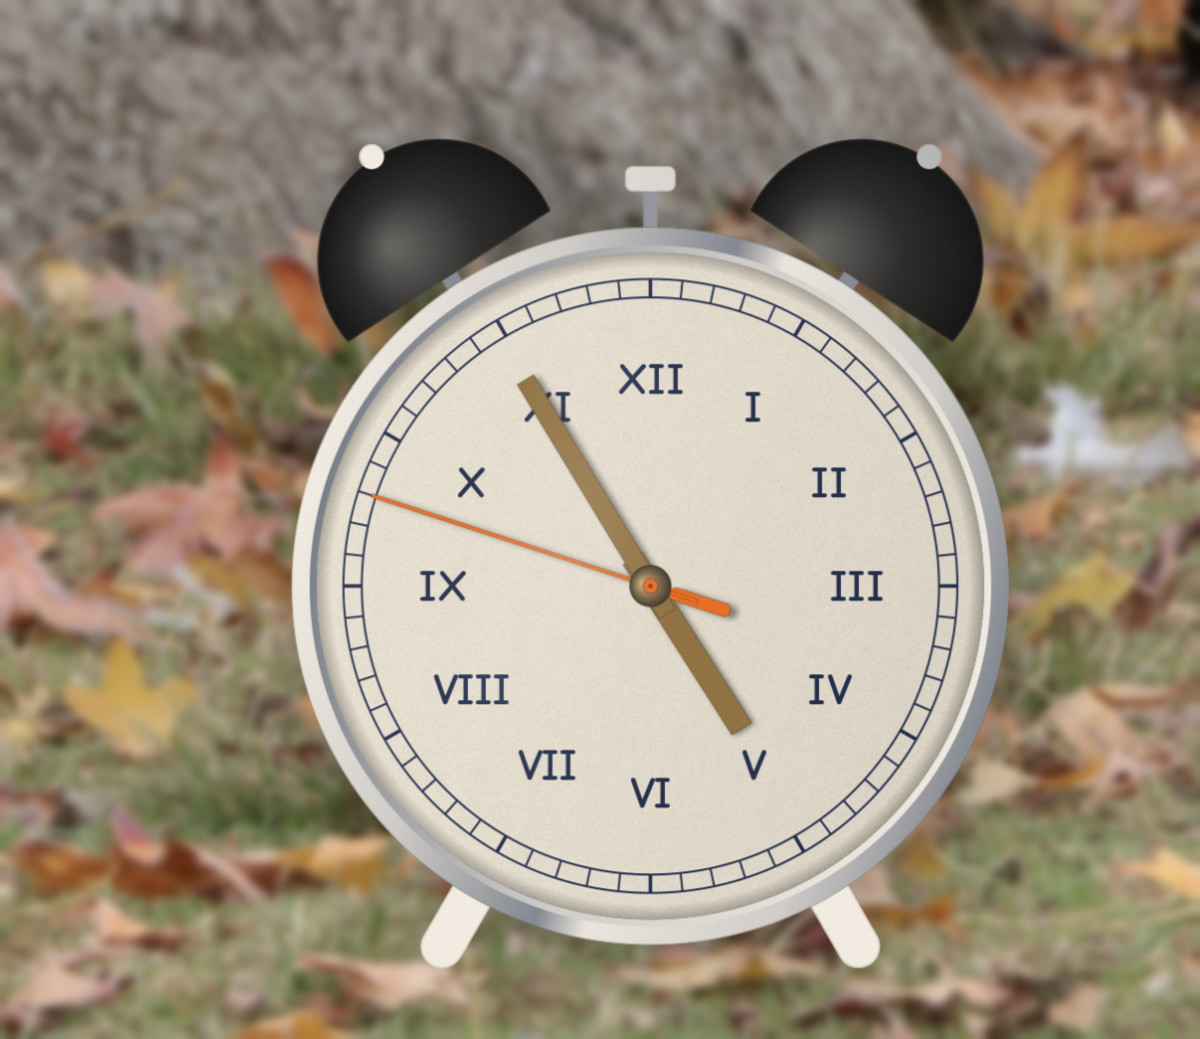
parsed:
**4:54:48**
